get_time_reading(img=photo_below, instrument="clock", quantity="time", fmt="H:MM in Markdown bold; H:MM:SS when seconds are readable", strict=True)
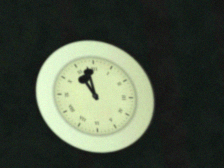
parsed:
**10:58**
